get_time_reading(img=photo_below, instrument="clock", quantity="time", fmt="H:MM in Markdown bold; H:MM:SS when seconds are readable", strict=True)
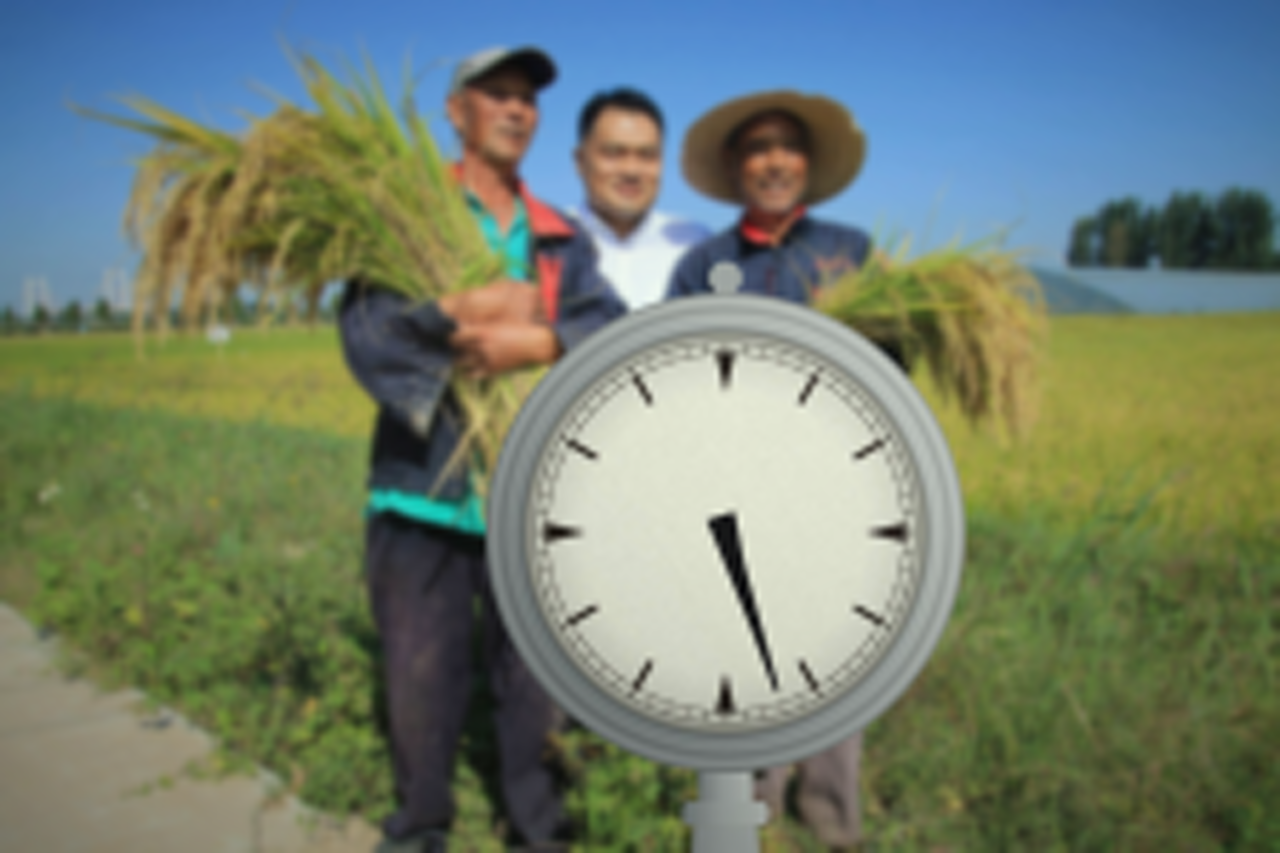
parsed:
**5:27**
